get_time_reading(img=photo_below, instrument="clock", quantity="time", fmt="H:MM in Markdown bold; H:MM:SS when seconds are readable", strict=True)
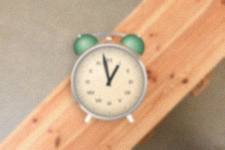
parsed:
**12:58**
